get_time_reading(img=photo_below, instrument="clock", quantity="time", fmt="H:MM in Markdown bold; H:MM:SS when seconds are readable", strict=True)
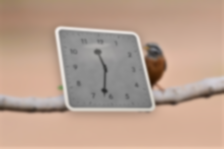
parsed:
**11:32**
